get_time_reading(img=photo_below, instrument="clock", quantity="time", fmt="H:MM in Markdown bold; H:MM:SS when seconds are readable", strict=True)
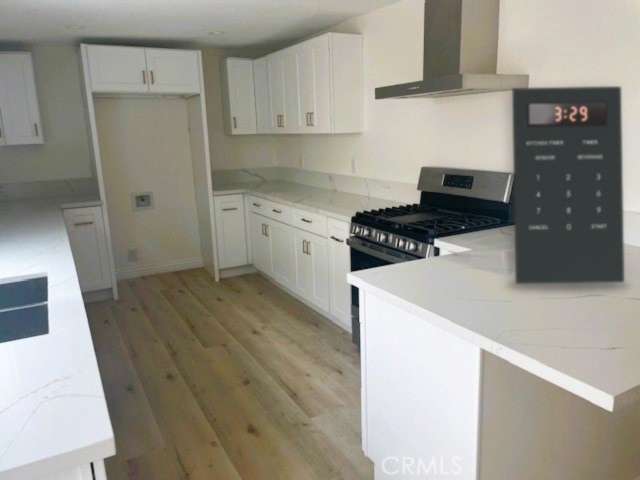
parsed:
**3:29**
